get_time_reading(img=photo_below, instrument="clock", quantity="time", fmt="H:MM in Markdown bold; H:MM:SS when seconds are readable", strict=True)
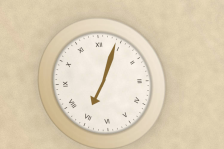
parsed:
**7:04**
